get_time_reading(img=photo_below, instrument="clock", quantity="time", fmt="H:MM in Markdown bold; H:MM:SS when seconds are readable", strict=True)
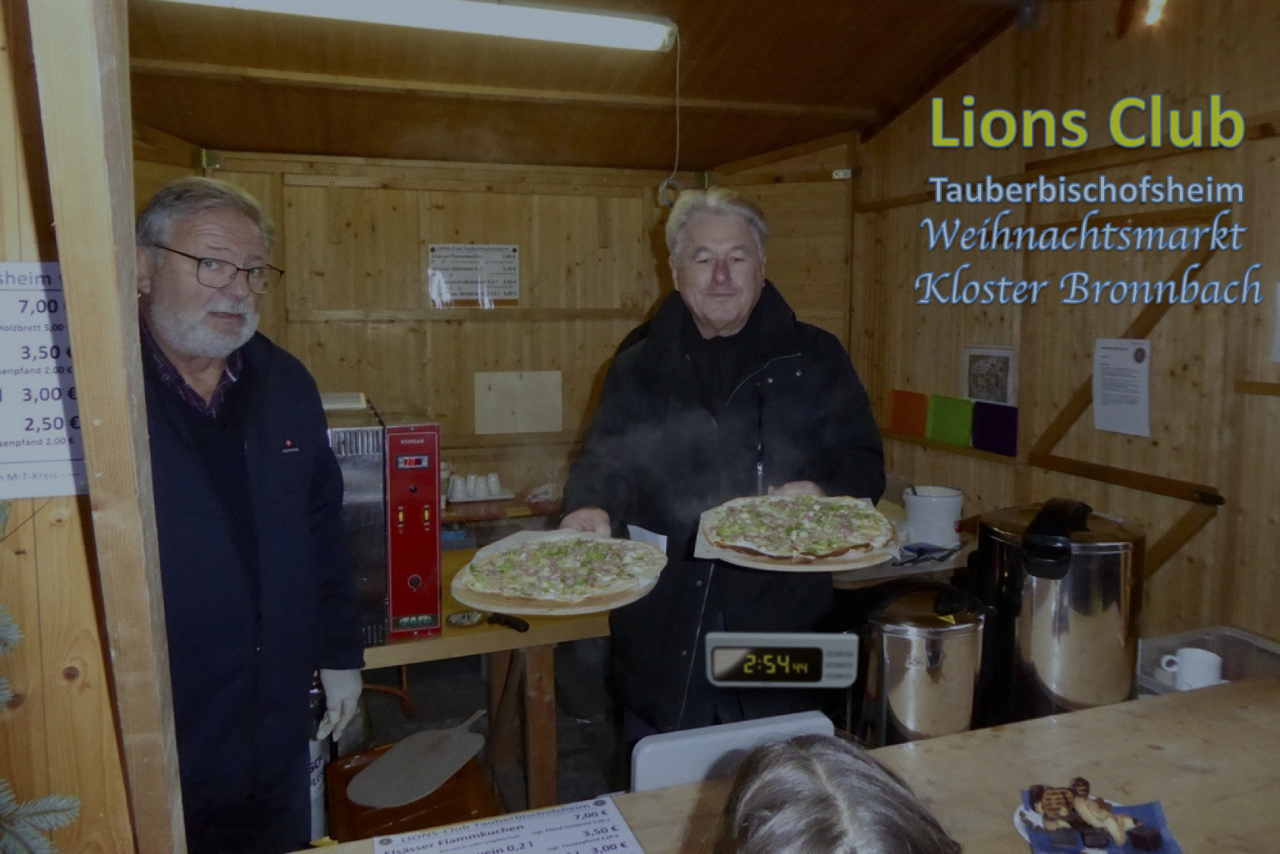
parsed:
**2:54**
